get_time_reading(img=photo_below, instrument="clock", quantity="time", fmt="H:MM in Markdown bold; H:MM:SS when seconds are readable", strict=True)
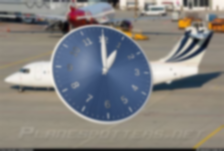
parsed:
**1:00**
